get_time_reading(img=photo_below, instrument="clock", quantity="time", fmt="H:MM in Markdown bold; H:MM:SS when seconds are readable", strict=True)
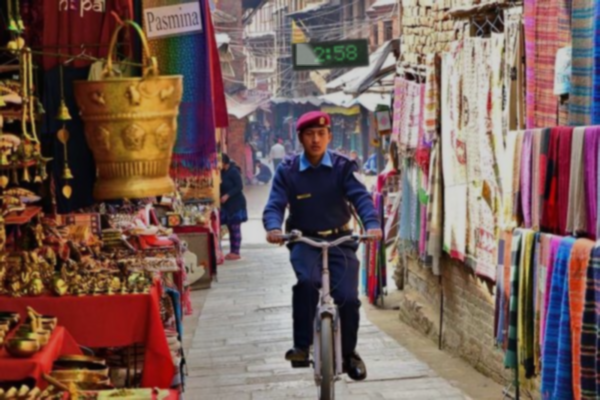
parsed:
**2:58**
